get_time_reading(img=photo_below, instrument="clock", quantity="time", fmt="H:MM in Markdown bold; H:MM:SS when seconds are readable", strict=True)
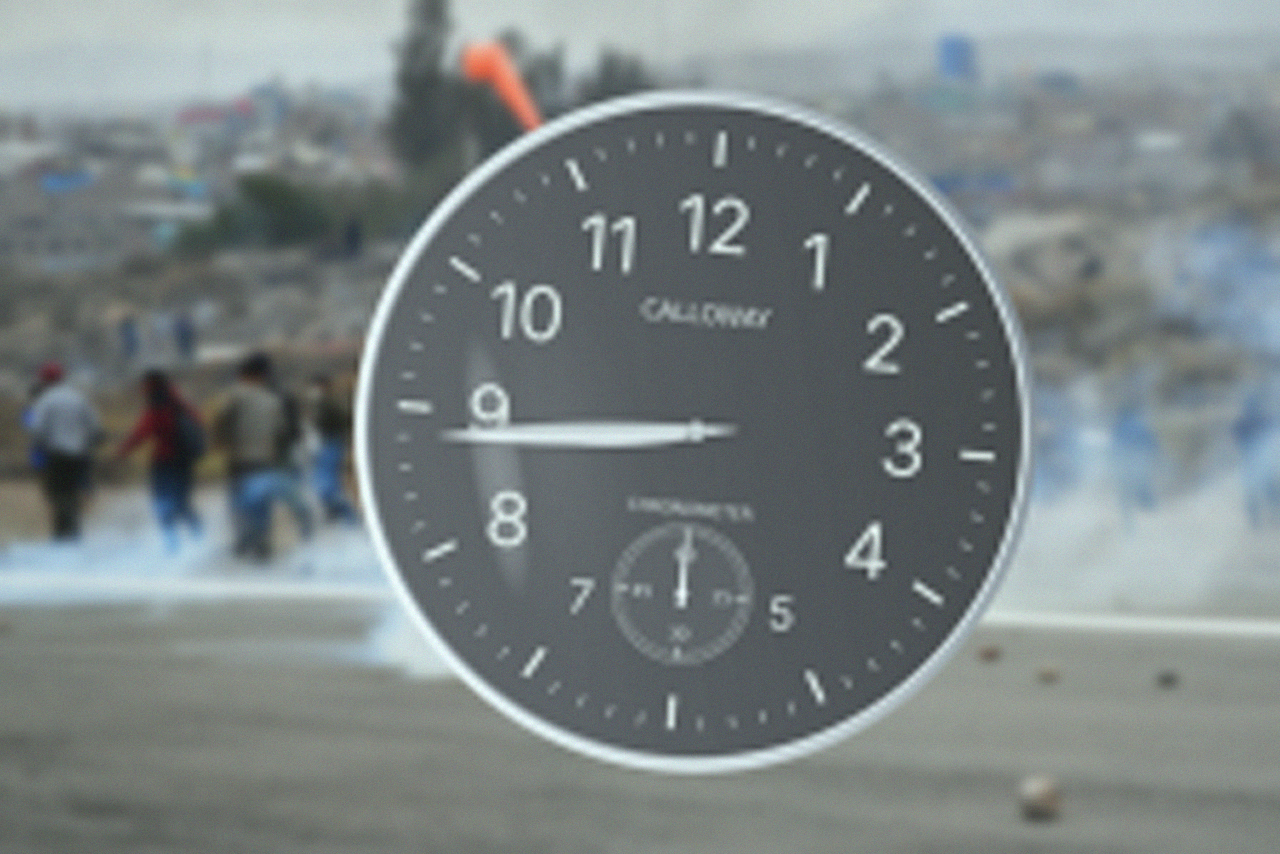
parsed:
**8:44**
